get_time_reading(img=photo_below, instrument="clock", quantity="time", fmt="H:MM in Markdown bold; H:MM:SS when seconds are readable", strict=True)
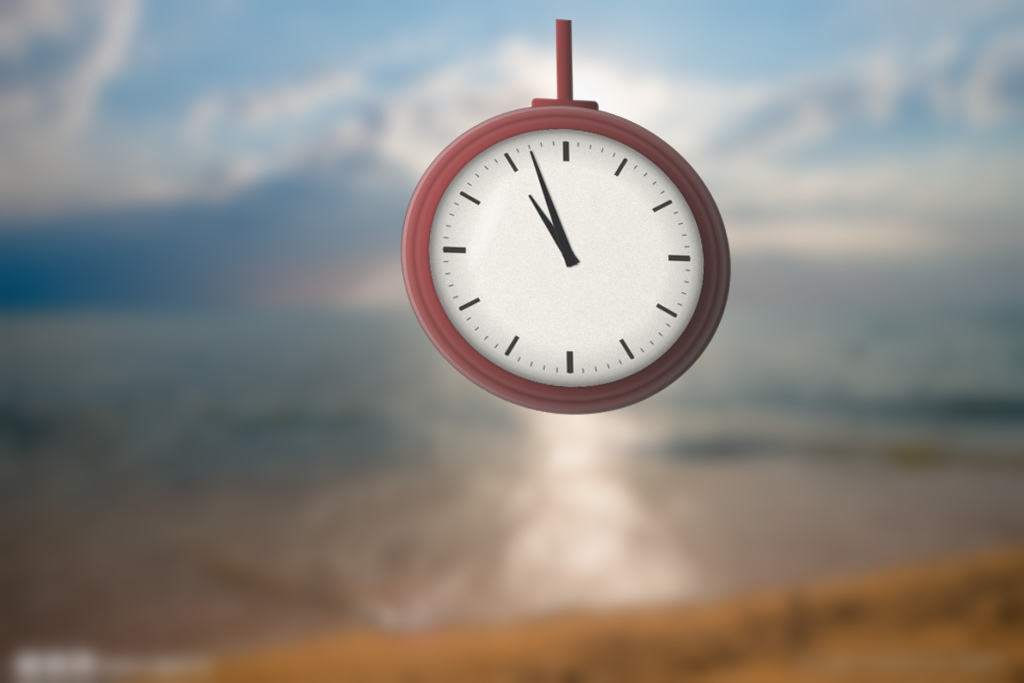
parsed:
**10:57**
